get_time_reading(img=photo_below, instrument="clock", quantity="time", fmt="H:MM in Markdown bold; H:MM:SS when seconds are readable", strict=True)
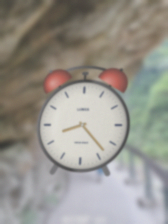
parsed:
**8:23**
